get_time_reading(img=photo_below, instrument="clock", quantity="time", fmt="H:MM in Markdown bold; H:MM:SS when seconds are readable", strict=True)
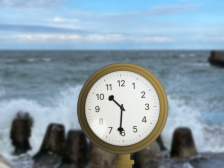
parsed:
**10:31**
